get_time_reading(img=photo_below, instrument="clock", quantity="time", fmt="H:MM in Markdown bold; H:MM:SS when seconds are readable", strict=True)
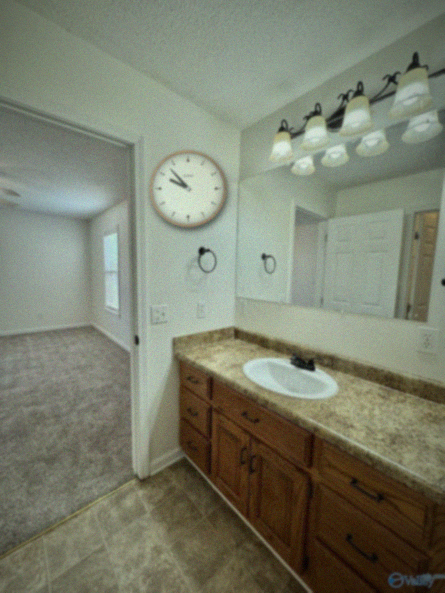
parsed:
**9:53**
